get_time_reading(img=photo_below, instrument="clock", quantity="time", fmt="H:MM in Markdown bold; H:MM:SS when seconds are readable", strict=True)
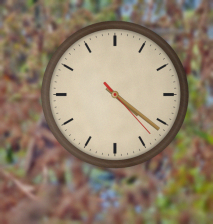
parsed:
**4:21:23**
